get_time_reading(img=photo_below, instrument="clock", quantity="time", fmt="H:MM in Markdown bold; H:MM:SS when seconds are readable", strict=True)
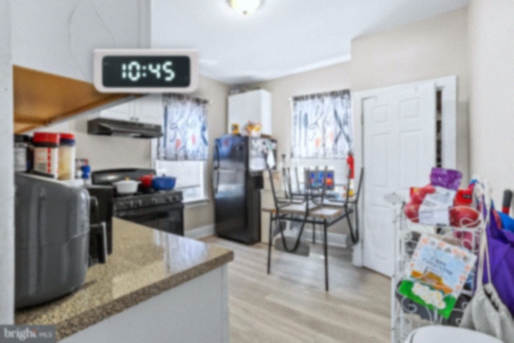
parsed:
**10:45**
